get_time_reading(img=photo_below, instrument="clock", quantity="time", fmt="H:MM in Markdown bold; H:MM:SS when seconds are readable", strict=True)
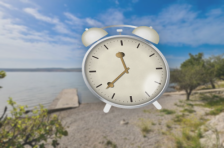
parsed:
**11:38**
